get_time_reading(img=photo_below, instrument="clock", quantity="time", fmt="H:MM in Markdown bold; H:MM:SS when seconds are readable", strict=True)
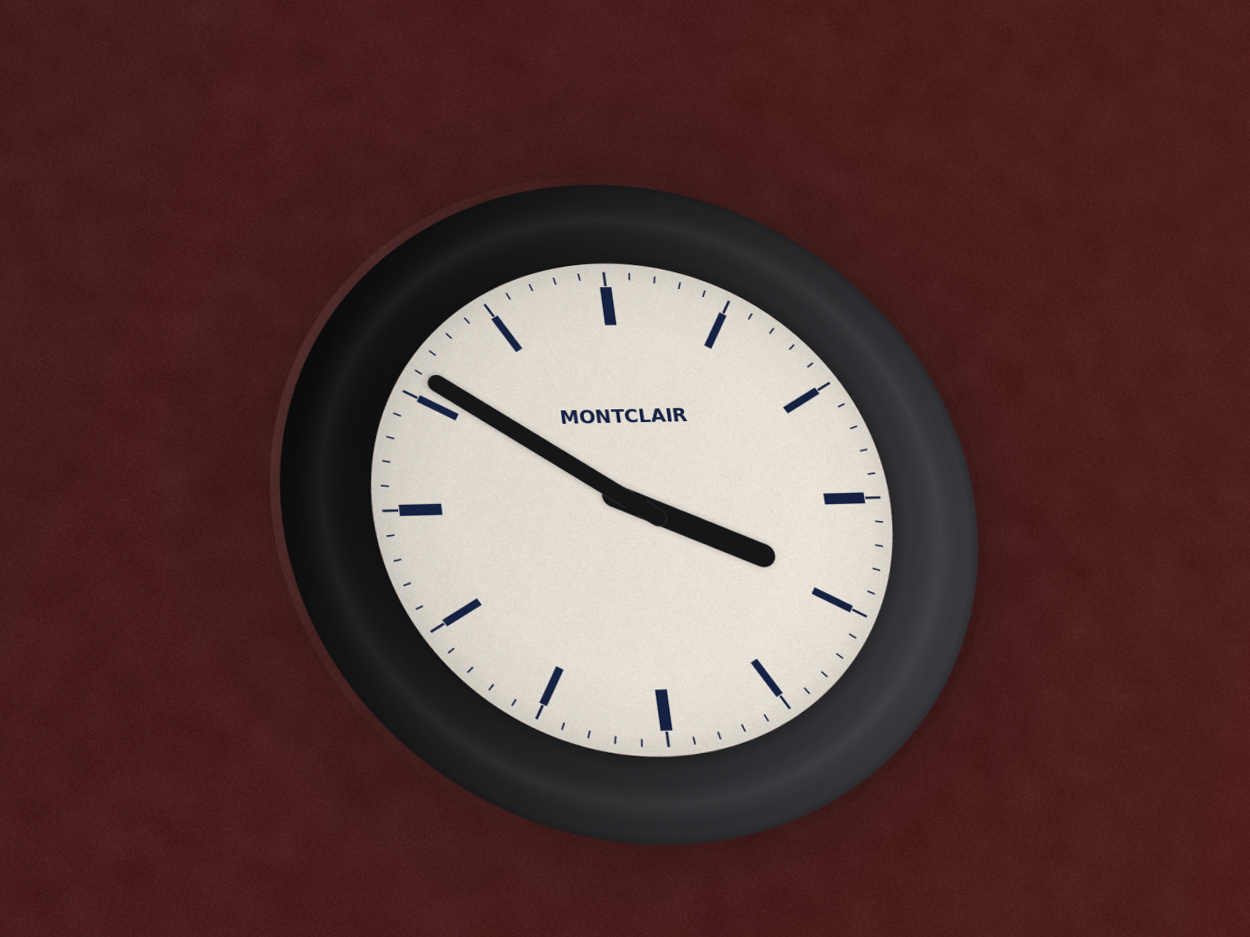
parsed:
**3:51**
